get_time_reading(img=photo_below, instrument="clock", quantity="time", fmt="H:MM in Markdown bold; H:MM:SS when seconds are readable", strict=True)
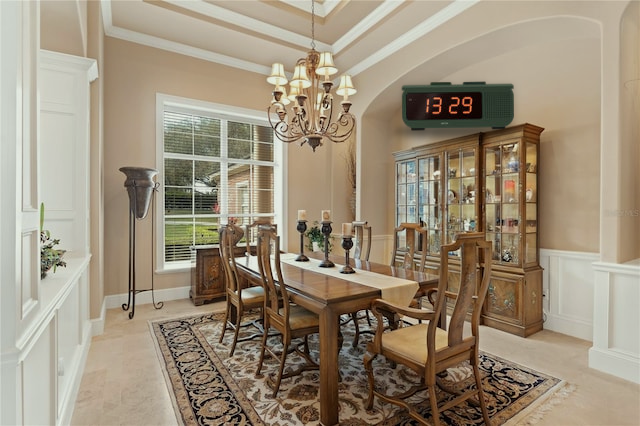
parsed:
**13:29**
